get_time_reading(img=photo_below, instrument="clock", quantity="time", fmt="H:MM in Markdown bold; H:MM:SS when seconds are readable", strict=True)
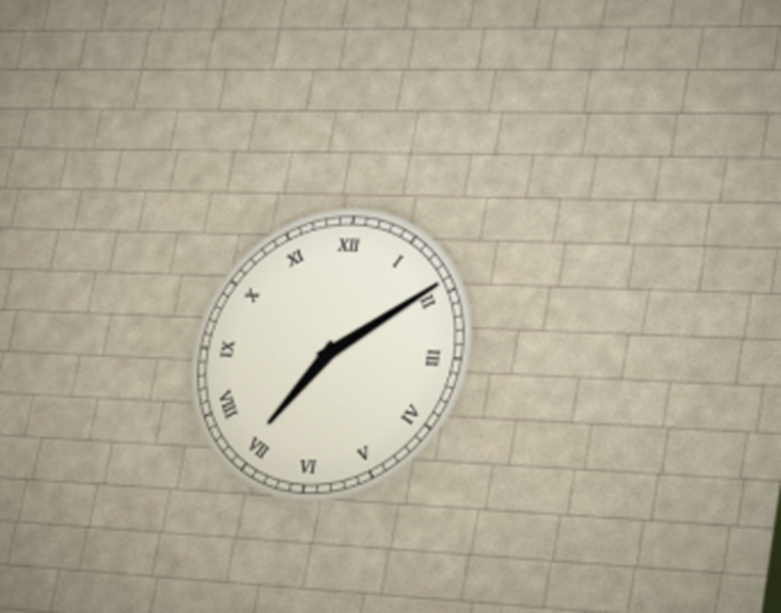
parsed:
**7:09**
